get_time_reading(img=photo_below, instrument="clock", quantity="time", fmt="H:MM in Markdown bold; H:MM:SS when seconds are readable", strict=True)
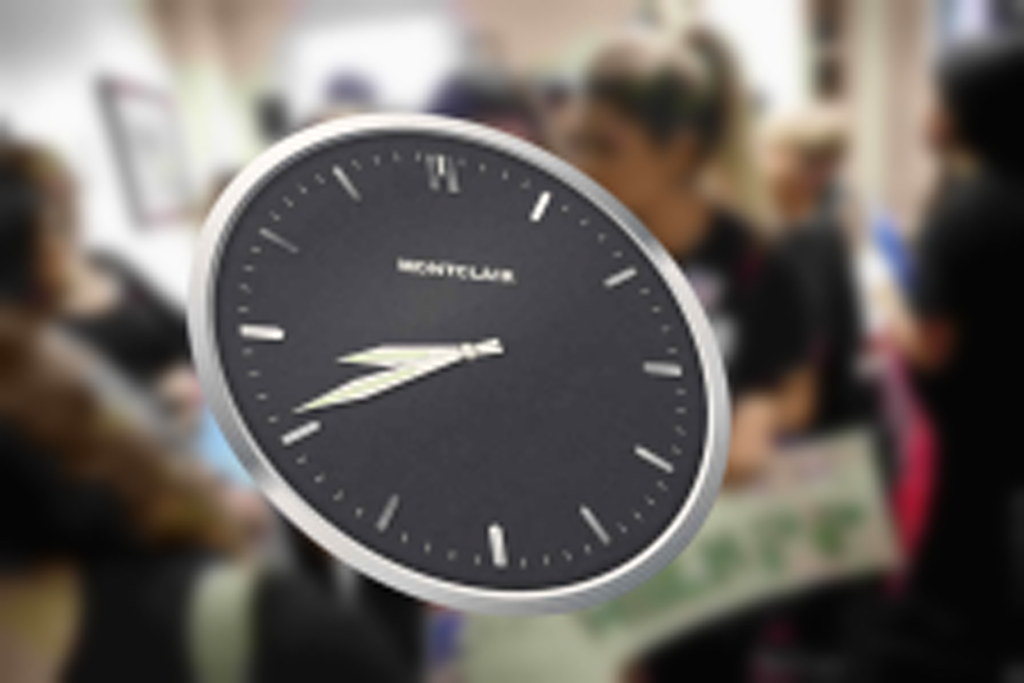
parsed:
**8:41**
